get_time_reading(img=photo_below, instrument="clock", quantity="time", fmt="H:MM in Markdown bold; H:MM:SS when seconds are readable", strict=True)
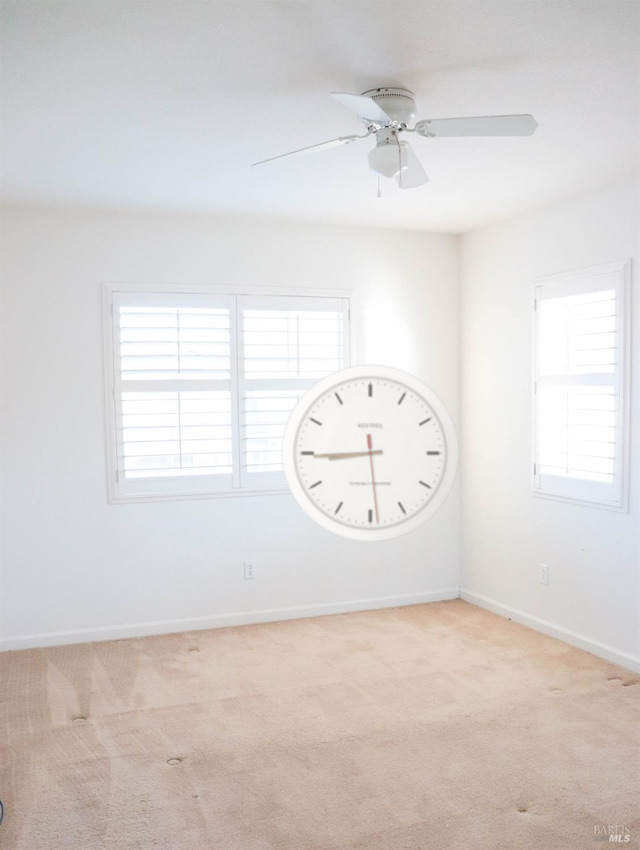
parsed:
**8:44:29**
